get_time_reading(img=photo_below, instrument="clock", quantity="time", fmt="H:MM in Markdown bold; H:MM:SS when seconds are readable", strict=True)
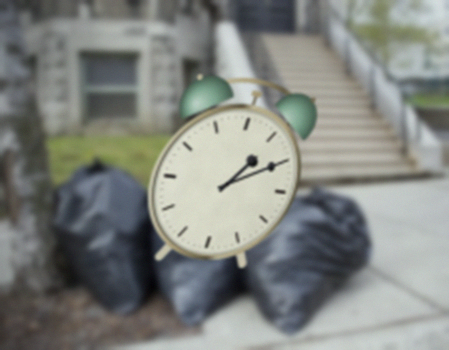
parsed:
**1:10**
